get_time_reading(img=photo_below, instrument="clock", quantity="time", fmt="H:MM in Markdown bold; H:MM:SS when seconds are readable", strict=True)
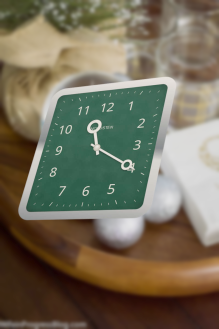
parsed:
**11:20**
